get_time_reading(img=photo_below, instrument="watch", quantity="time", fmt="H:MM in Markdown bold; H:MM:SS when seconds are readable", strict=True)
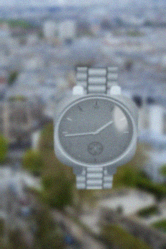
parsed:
**1:44**
